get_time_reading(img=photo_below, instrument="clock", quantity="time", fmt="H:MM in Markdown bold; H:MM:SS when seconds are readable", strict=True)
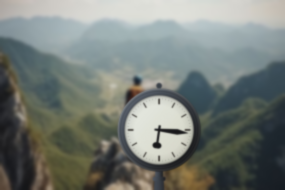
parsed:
**6:16**
